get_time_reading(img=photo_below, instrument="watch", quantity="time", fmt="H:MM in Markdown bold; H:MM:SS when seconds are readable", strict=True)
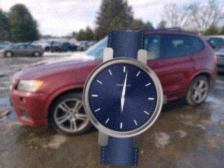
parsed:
**6:01**
